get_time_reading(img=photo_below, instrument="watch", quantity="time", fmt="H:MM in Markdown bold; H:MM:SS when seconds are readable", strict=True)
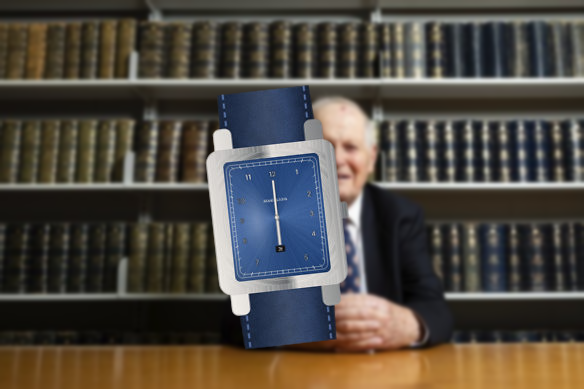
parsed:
**6:00**
